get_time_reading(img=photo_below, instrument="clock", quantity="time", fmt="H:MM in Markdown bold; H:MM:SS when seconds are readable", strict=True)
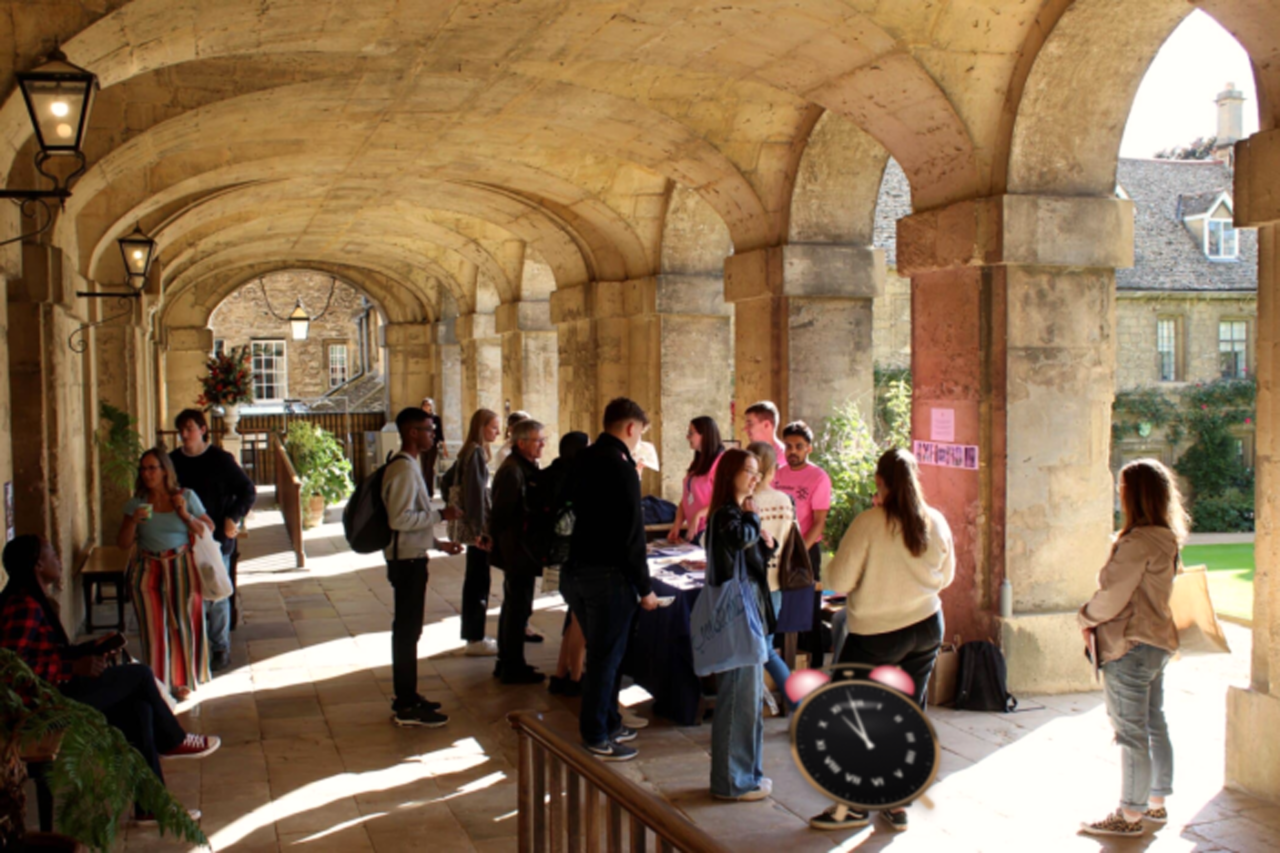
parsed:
**10:59**
